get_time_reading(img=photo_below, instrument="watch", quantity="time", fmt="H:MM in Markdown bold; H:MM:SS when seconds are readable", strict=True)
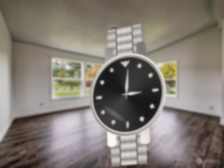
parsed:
**3:01**
